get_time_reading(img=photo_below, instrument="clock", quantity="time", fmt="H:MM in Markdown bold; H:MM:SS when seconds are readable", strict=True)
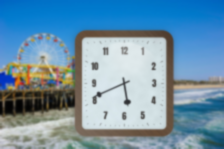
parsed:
**5:41**
